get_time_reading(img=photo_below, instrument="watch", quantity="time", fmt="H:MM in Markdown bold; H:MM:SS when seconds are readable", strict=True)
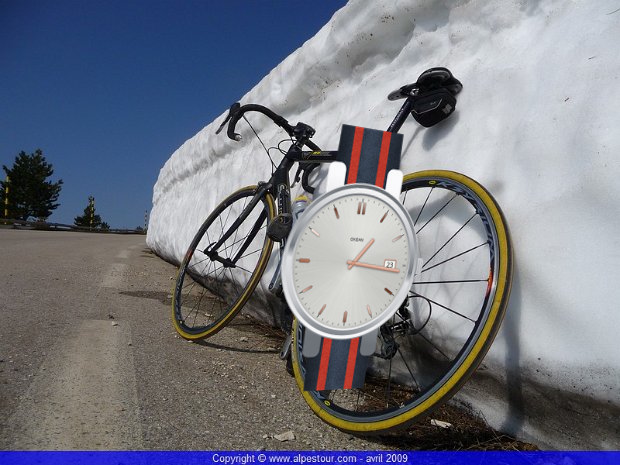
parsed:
**1:16**
